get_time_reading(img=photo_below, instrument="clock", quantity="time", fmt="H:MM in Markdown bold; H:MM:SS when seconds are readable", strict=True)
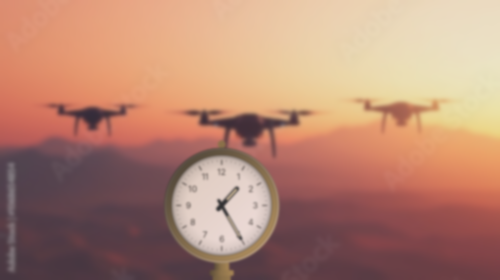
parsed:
**1:25**
